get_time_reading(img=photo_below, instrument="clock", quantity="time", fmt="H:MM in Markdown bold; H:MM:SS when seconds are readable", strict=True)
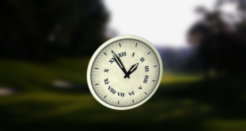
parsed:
**1:57**
